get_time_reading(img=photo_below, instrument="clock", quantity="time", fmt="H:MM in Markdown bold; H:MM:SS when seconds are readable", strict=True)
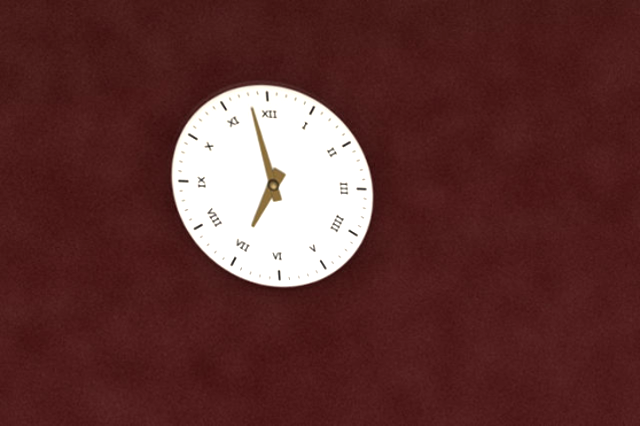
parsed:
**6:58**
